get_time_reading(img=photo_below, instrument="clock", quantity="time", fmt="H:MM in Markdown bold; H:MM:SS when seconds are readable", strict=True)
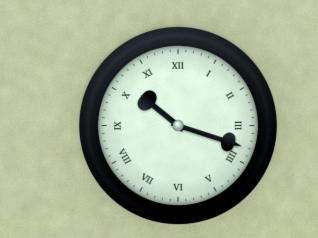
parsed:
**10:18**
